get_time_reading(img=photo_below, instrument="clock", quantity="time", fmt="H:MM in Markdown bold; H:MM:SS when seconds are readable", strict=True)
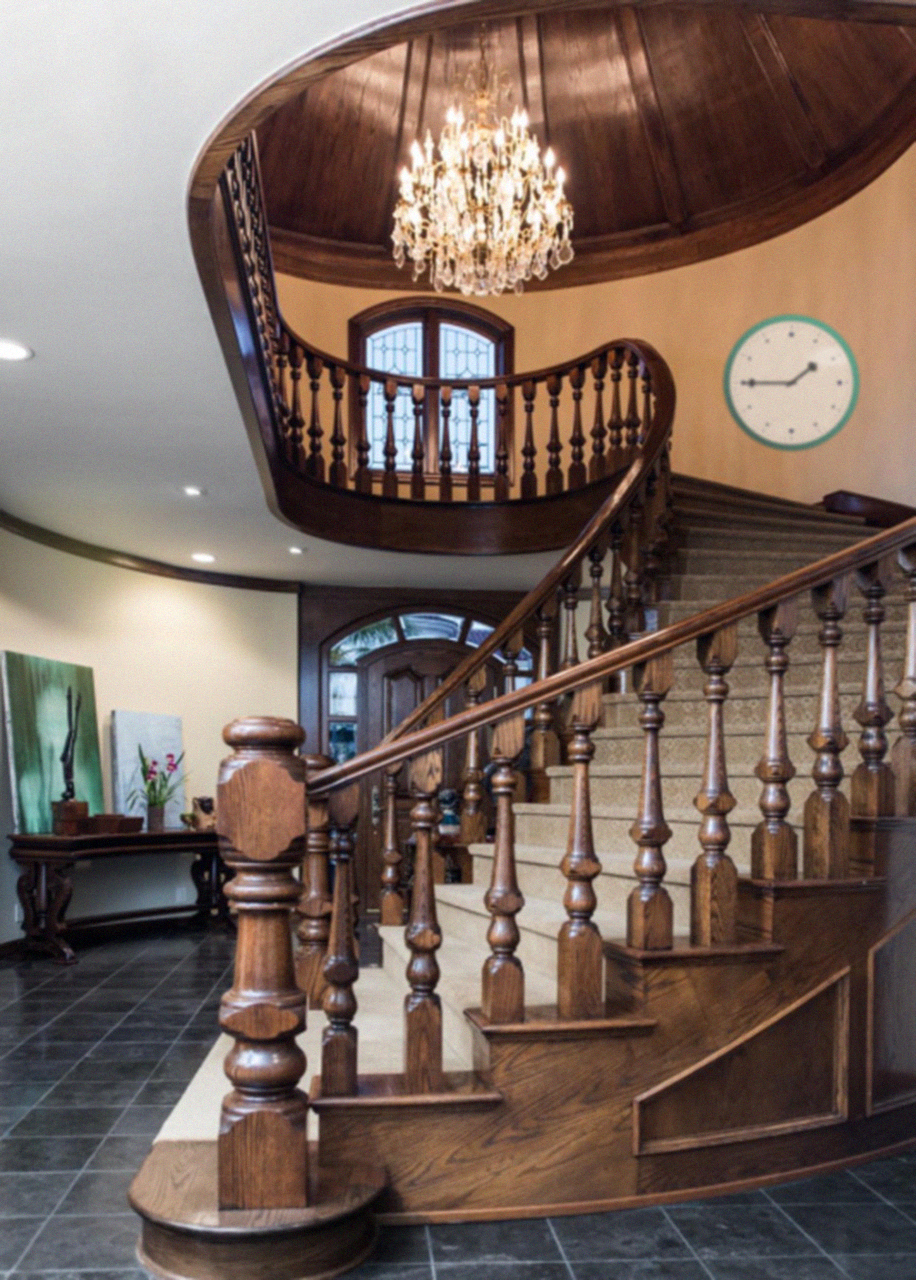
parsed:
**1:45**
